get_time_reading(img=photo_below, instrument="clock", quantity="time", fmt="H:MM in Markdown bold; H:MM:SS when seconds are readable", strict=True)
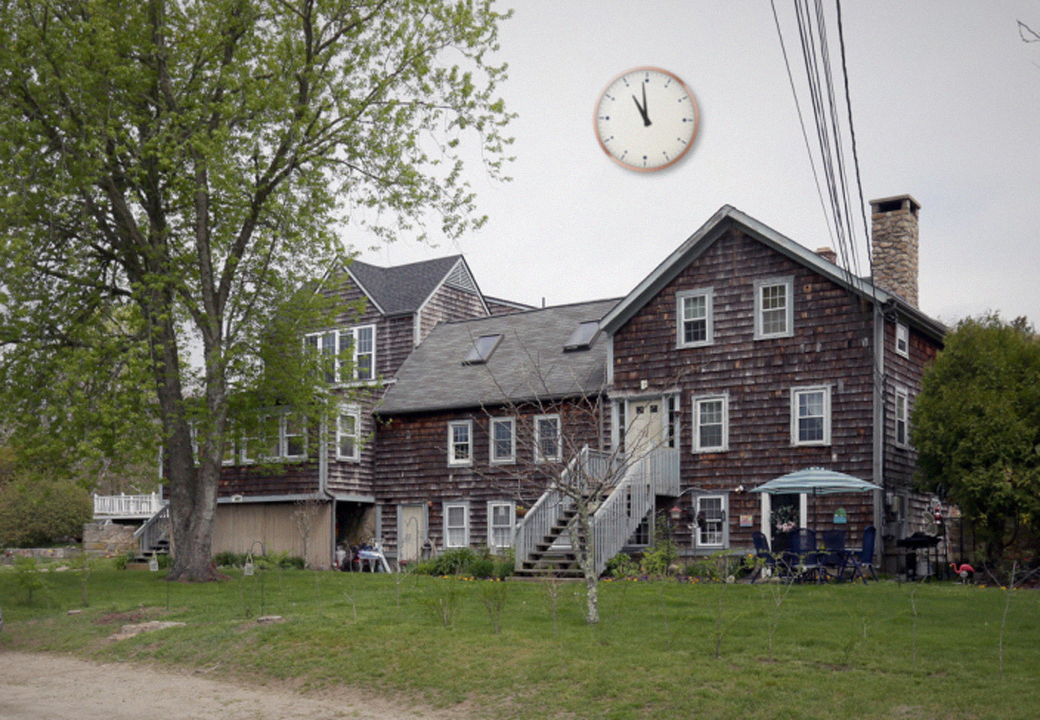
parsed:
**10:59**
